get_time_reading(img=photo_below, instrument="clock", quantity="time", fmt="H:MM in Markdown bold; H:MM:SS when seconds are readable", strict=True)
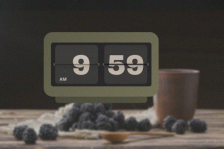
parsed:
**9:59**
